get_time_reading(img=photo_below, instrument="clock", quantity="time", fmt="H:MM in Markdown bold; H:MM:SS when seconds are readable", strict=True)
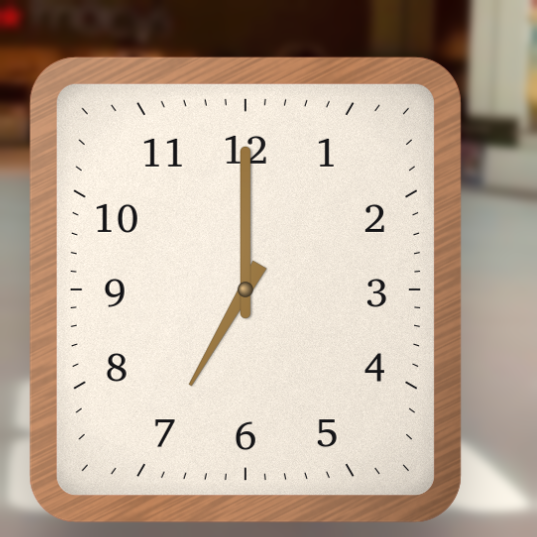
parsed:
**7:00**
